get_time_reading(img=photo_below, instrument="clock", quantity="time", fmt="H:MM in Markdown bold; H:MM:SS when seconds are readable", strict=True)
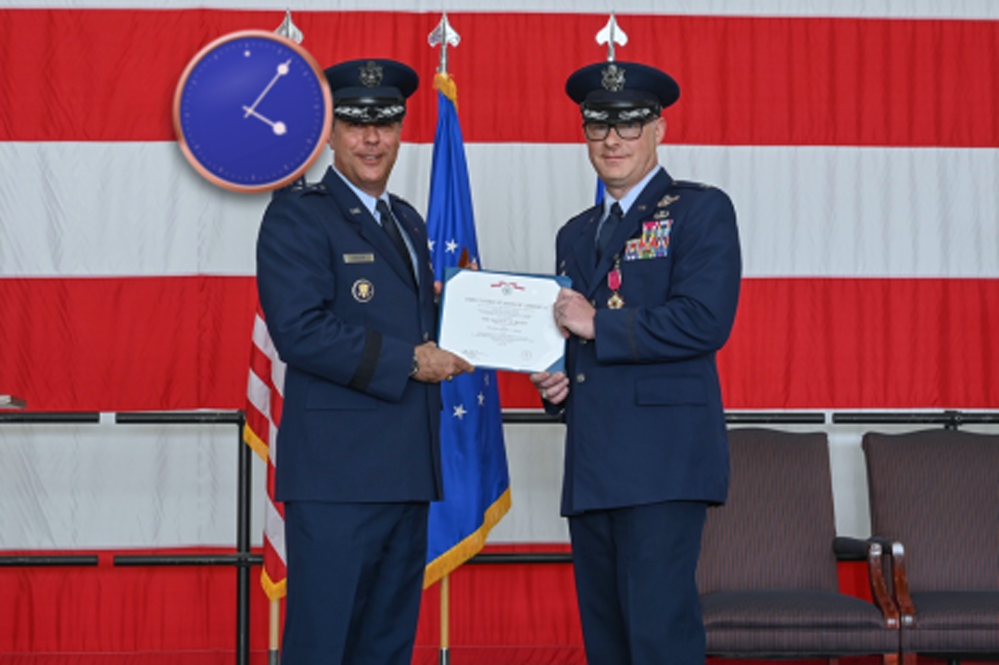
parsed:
**4:07**
